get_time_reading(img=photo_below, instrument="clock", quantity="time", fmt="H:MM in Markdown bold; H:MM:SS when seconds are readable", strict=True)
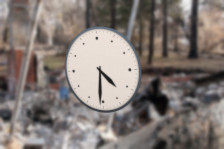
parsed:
**4:31**
